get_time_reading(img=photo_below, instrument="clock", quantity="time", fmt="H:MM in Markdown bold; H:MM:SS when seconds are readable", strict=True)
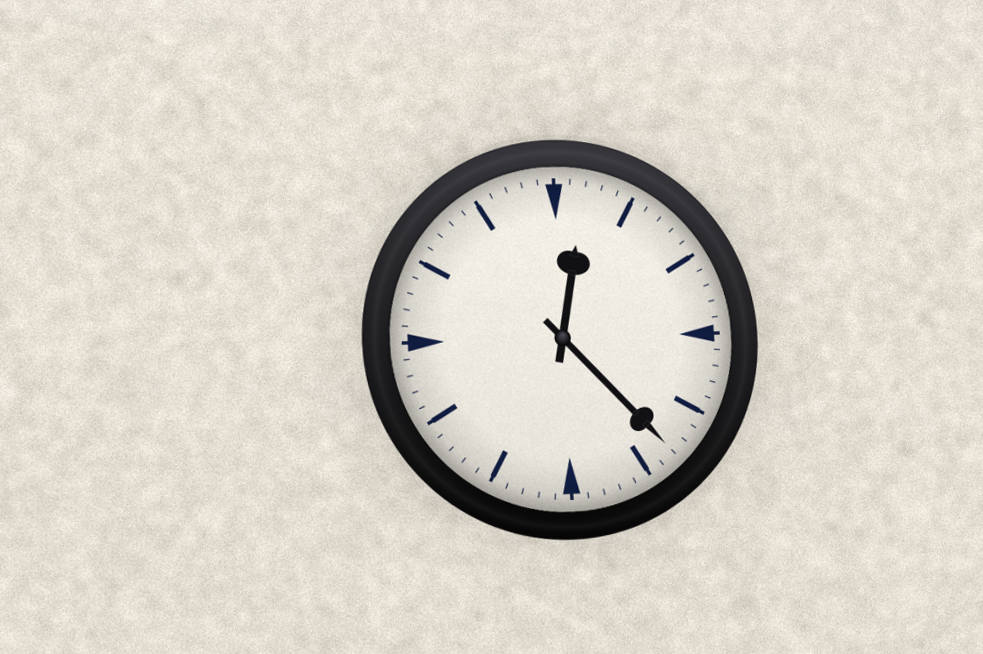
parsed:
**12:23**
